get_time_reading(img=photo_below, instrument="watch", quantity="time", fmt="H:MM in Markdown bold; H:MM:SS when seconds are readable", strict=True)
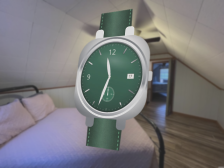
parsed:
**11:33**
